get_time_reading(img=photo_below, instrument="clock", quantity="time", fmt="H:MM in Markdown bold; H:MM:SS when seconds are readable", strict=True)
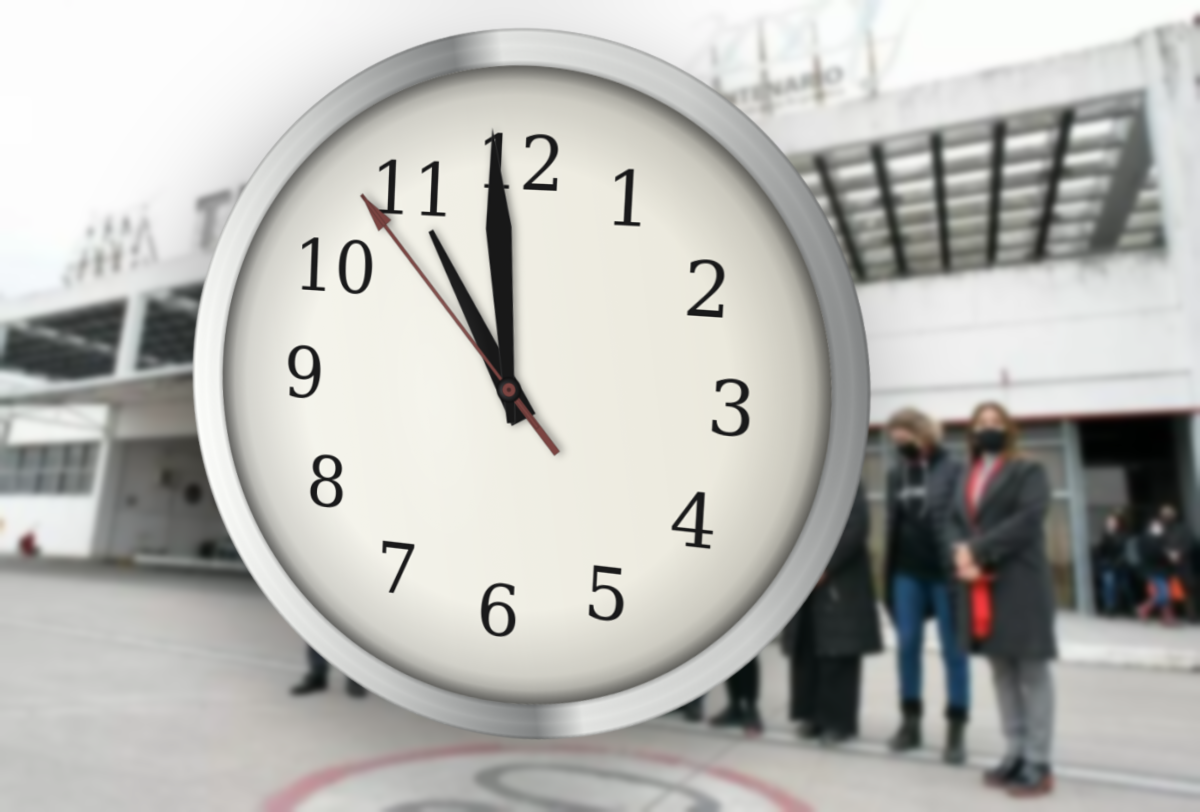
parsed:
**10:58:53**
